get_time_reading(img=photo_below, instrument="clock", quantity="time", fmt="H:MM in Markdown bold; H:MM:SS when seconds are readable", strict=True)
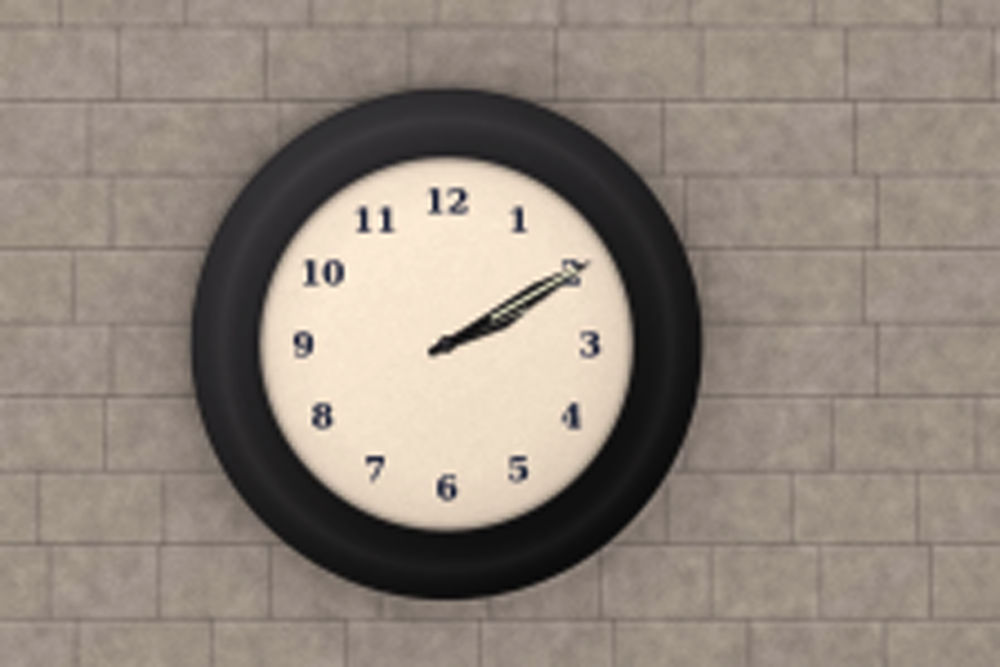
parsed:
**2:10**
